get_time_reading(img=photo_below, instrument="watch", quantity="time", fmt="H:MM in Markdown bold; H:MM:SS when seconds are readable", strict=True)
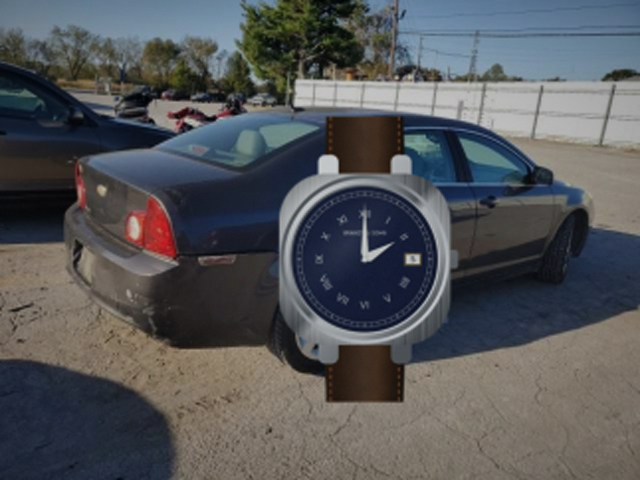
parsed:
**2:00**
